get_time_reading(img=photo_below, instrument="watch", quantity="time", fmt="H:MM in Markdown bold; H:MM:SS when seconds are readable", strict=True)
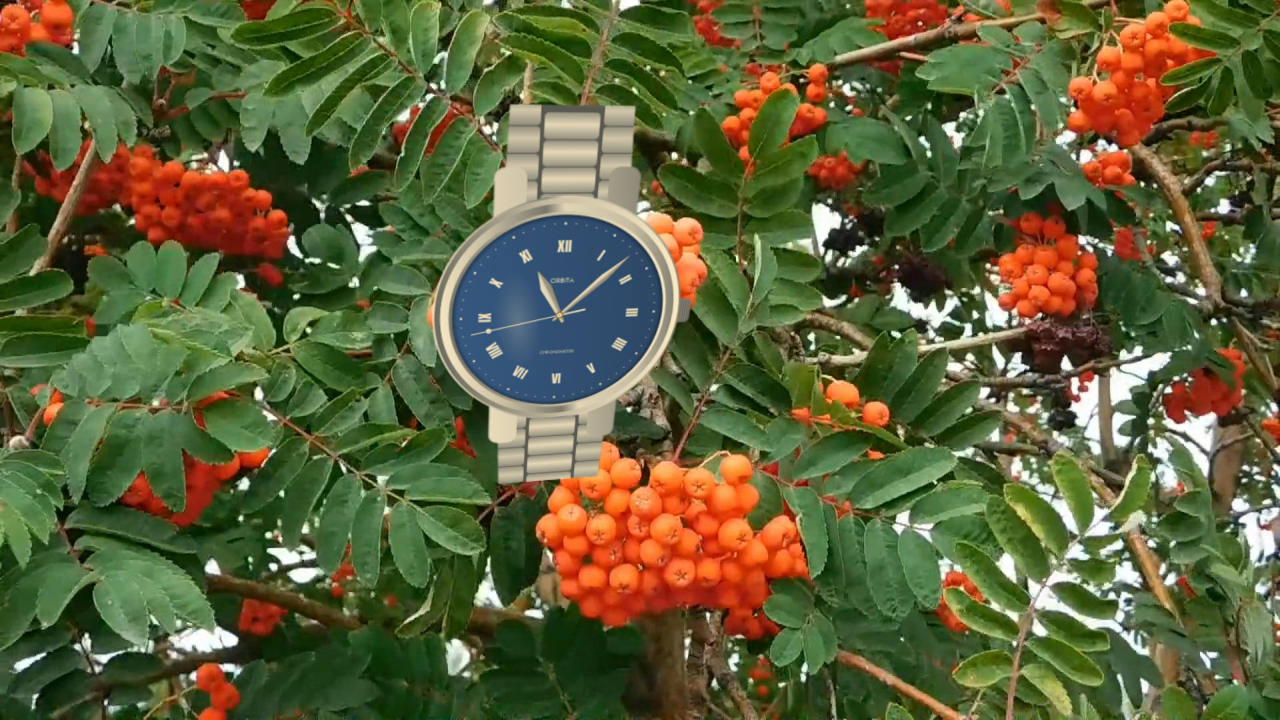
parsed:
**11:07:43**
